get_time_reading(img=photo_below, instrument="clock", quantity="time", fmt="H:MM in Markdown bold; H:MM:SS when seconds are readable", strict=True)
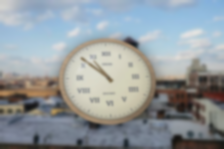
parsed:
**10:52**
